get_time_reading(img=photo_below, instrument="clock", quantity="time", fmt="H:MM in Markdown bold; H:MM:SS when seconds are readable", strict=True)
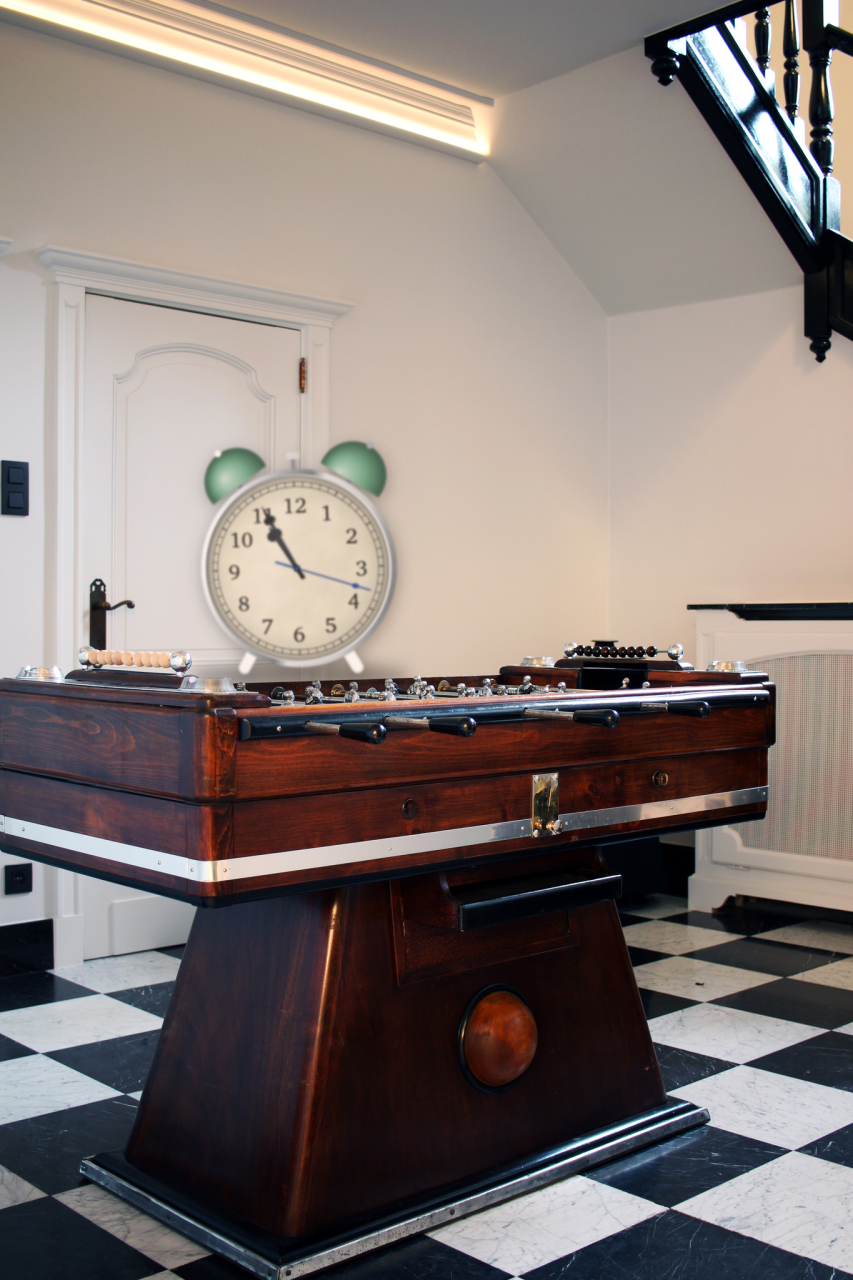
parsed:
**10:55:18**
